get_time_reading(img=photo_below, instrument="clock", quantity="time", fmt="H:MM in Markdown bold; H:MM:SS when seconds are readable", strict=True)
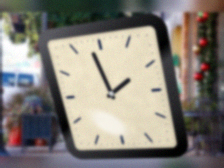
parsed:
**1:58**
